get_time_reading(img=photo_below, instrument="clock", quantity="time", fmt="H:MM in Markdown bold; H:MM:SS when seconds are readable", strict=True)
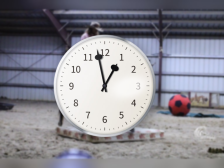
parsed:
**12:58**
